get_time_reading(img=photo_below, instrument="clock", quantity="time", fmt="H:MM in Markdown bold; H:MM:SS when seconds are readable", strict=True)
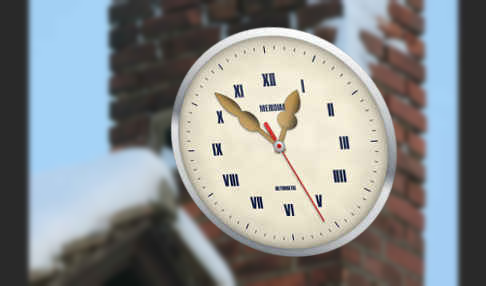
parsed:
**12:52:26**
